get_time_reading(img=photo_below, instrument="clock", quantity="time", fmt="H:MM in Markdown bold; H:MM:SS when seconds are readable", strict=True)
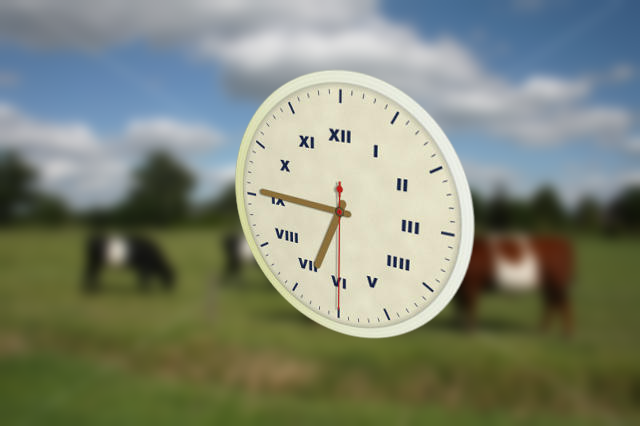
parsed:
**6:45:30**
